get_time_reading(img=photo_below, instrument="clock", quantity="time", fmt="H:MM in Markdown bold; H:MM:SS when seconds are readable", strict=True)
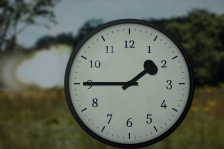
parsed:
**1:45**
